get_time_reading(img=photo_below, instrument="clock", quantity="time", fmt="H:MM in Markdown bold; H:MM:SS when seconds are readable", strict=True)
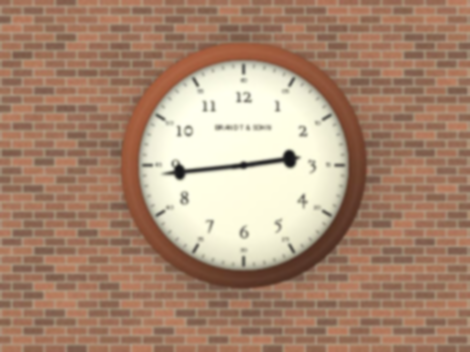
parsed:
**2:44**
